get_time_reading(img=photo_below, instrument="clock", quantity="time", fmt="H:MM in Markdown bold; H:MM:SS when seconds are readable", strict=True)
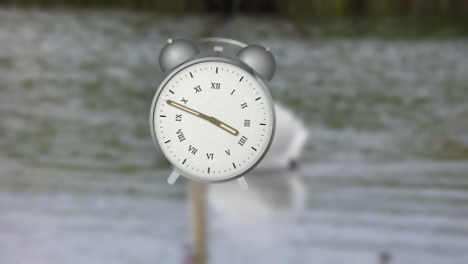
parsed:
**3:48**
